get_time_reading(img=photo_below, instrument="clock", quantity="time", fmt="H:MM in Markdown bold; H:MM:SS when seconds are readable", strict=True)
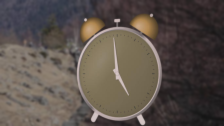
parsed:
**4:59**
